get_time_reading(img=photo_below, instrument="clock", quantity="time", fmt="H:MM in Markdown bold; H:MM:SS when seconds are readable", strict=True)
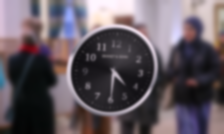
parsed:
**4:30**
